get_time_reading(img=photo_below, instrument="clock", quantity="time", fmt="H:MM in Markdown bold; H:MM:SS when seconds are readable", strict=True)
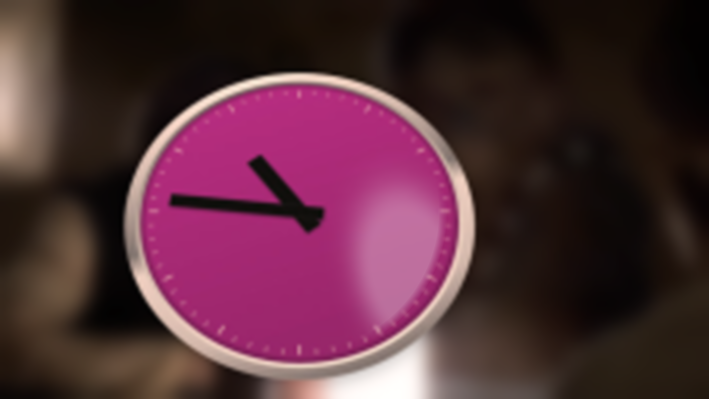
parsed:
**10:46**
